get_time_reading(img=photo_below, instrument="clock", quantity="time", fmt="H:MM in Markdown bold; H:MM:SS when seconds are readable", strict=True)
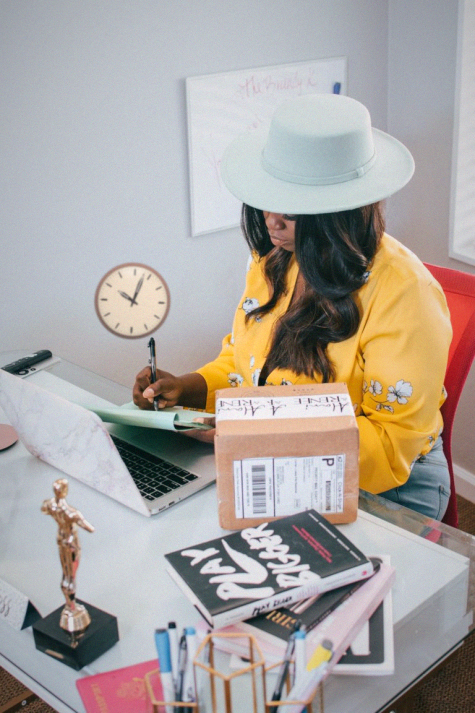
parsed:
**10:03**
